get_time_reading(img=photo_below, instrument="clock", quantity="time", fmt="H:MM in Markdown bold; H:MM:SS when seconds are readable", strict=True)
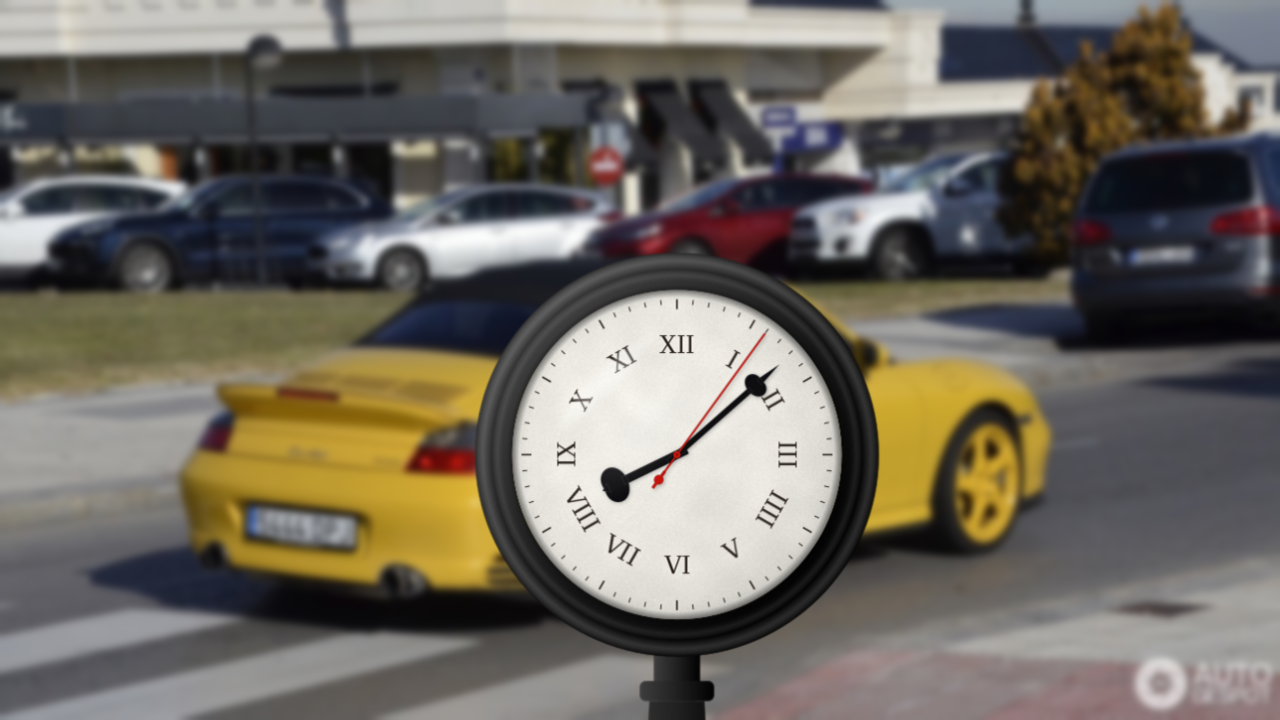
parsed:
**8:08:06**
